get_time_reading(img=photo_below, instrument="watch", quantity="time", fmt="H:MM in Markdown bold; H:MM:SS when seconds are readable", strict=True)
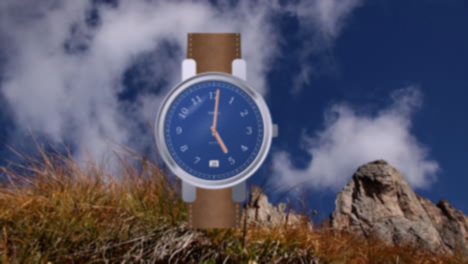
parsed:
**5:01**
